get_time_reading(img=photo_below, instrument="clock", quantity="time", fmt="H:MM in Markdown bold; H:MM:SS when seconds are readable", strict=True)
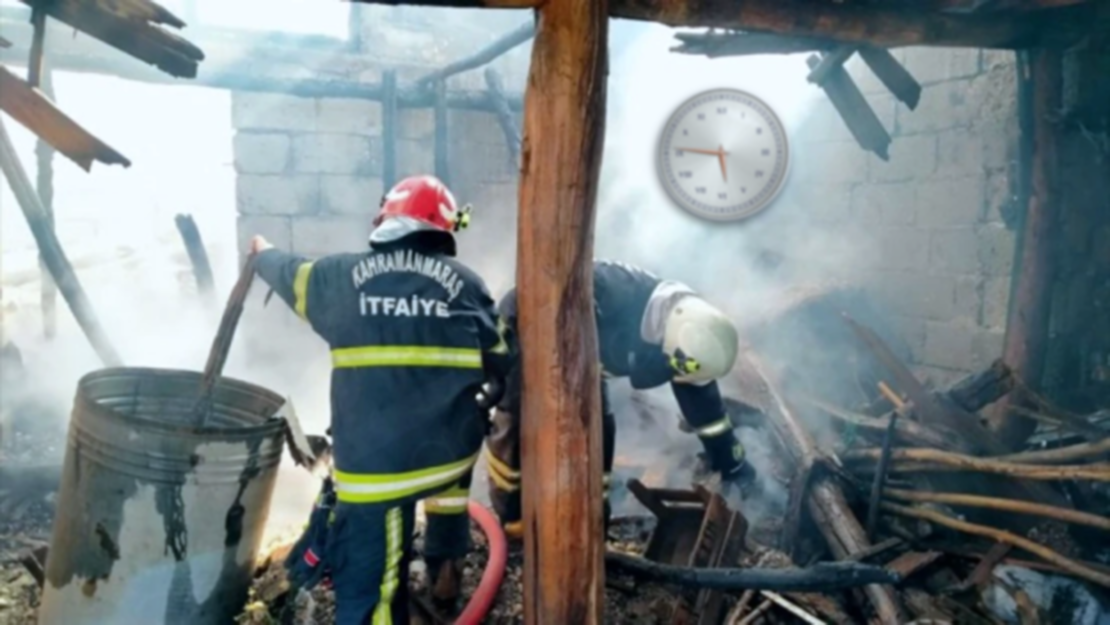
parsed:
**5:46**
